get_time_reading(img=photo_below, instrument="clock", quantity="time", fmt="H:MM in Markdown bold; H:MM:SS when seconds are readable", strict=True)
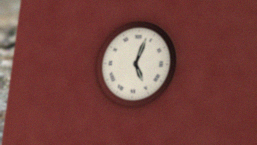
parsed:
**5:03**
